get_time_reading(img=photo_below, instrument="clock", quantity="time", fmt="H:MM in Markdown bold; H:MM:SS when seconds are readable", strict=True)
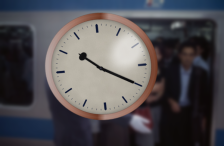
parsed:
**10:20**
